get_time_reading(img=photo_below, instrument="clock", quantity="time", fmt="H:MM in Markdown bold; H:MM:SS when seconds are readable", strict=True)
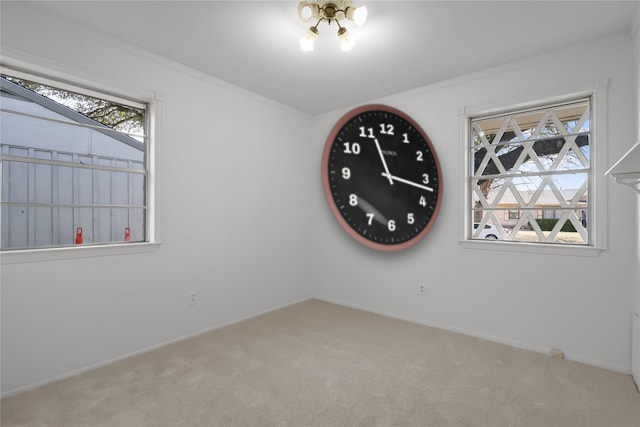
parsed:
**11:17**
